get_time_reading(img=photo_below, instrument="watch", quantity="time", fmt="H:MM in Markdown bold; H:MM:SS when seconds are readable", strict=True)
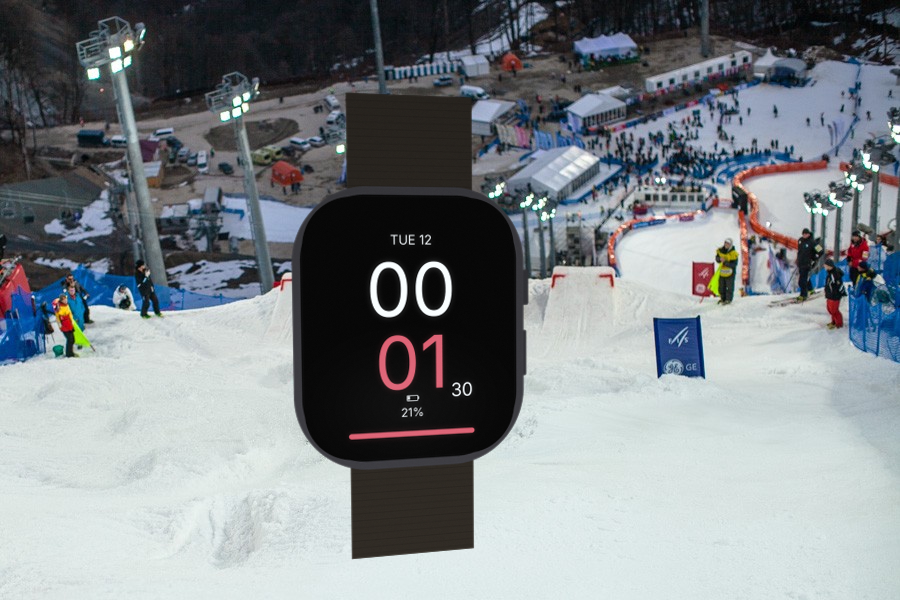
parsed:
**0:01:30**
